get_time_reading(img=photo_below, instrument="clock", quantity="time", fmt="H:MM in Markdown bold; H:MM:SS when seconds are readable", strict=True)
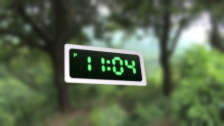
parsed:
**11:04**
